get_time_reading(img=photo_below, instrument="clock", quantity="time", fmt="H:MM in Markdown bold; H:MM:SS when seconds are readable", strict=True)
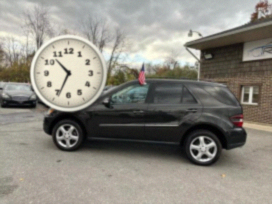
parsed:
**10:34**
